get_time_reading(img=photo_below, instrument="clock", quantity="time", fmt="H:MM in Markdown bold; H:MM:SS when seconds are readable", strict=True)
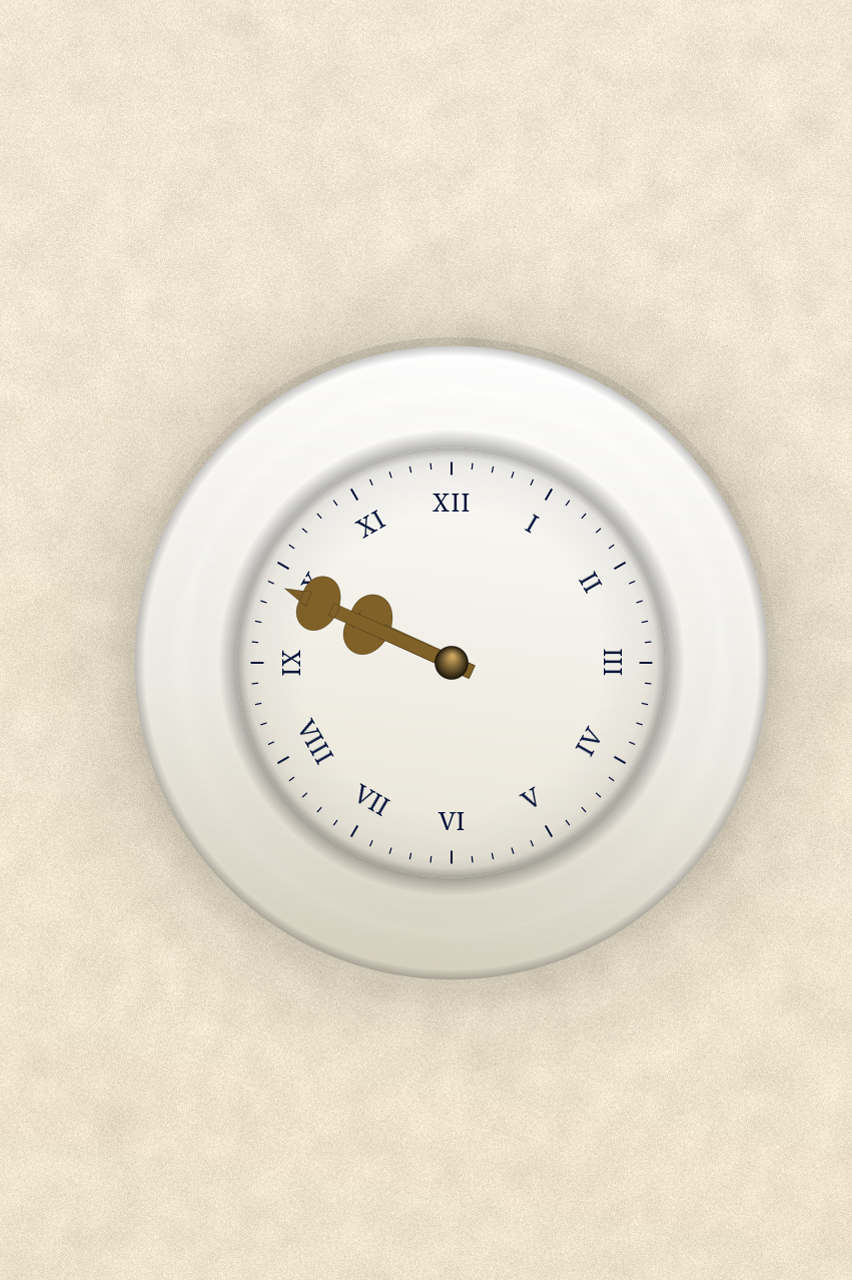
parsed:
**9:49**
